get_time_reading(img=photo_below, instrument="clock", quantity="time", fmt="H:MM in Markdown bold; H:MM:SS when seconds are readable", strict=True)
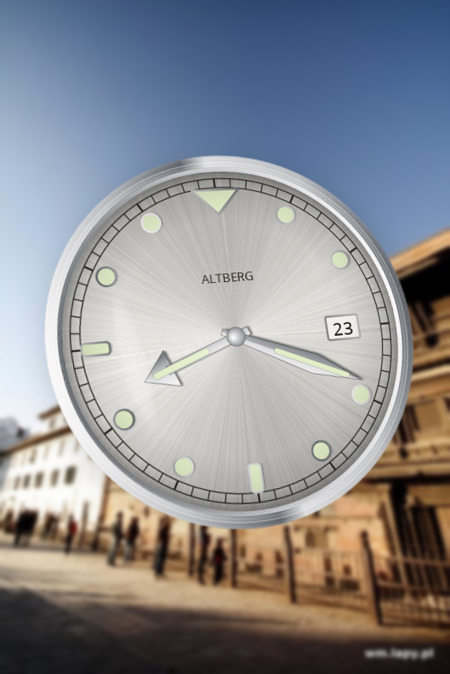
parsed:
**8:19**
